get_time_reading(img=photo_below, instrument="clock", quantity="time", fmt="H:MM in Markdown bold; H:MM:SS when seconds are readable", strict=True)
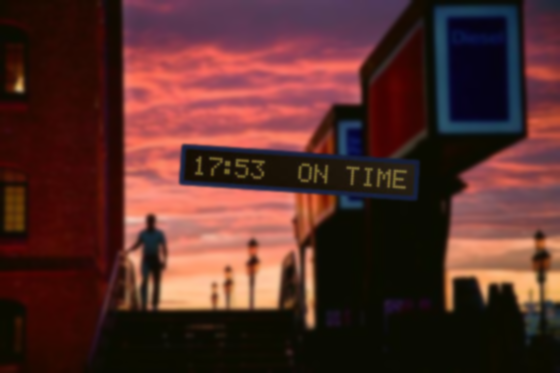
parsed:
**17:53**
